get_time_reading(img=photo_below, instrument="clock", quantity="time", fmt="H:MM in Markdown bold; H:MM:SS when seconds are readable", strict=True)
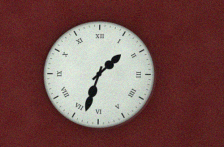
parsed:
**1:33**
